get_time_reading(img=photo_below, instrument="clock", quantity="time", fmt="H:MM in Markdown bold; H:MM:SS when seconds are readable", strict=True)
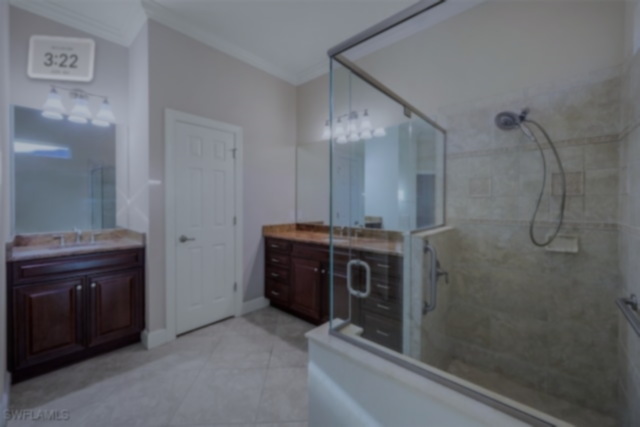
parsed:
**3:22**
